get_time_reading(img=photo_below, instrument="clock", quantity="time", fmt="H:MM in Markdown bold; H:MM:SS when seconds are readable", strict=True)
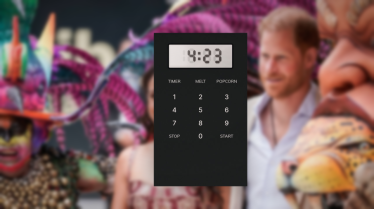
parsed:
**4:23**
